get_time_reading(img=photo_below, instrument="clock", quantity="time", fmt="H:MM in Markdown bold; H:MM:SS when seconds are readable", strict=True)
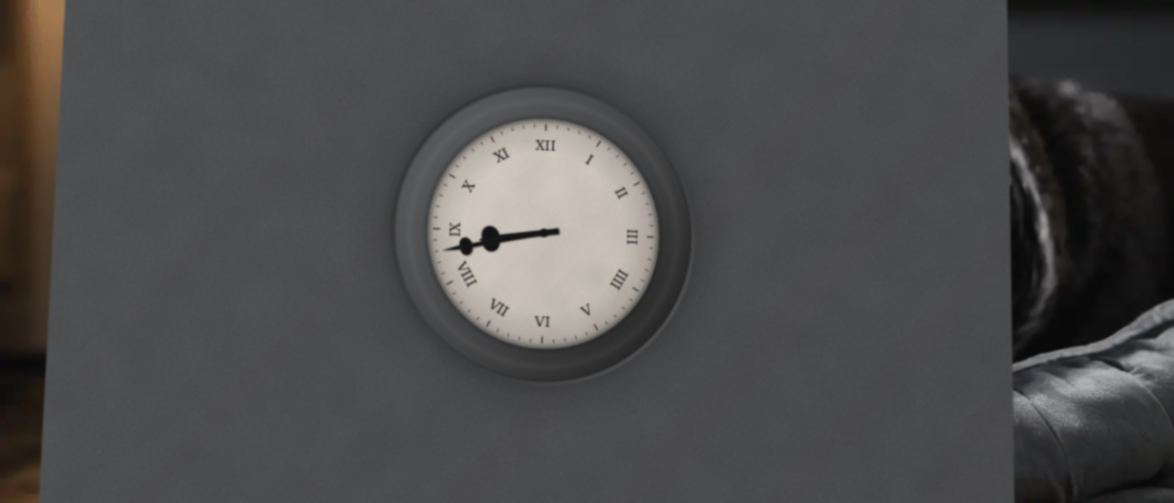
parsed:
**8:43**
